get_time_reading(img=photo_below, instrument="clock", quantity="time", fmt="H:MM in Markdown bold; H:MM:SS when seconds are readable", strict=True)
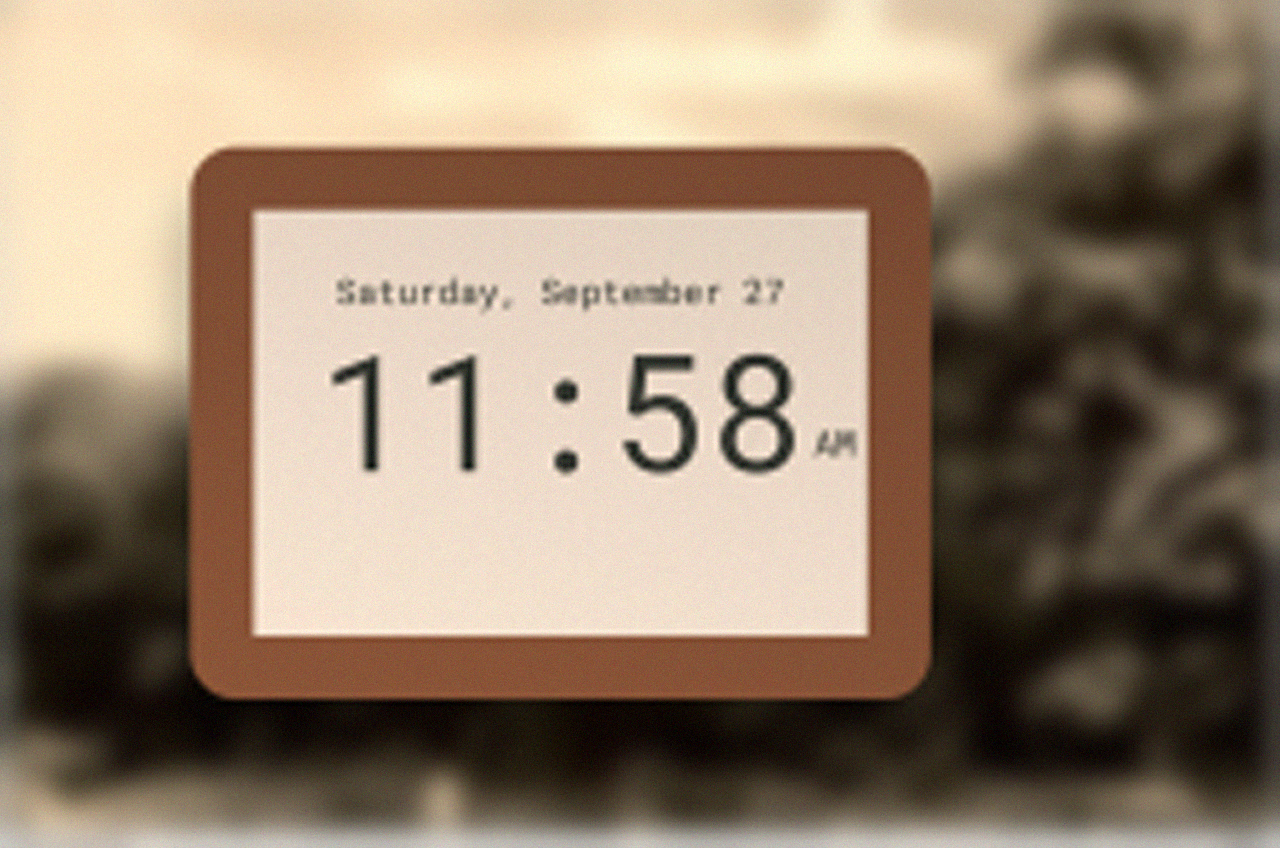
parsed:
**11:58**
